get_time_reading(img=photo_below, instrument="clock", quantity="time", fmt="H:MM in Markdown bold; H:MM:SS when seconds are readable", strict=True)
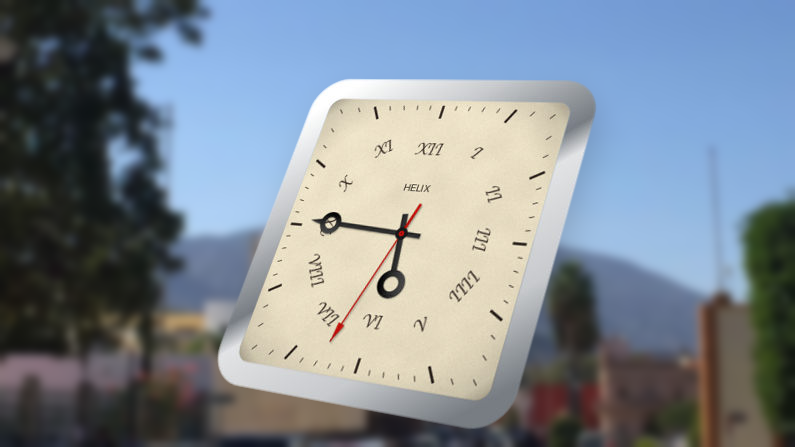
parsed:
**5:45:33**
